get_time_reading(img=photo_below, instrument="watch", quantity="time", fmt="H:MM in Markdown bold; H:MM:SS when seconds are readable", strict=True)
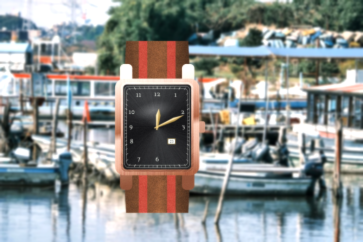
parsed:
**12:11**
